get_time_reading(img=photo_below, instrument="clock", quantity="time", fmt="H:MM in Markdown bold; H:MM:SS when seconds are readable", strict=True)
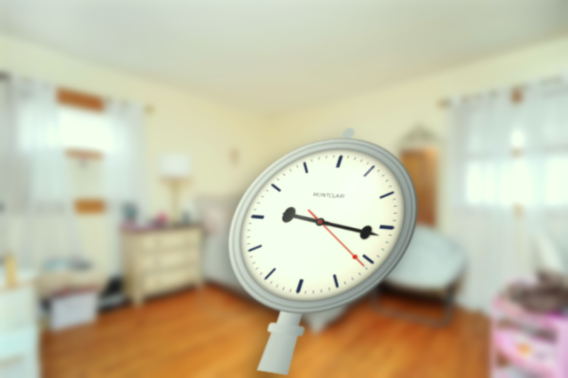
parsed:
**9:16:21**
